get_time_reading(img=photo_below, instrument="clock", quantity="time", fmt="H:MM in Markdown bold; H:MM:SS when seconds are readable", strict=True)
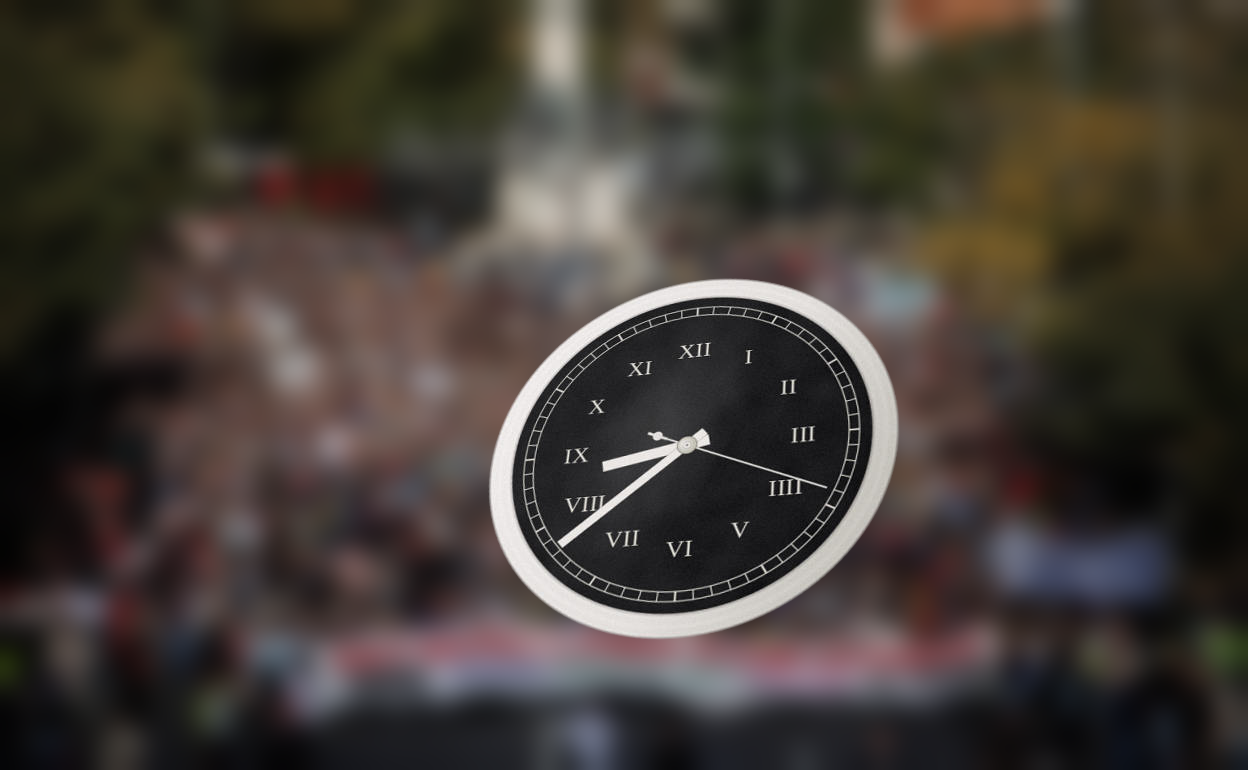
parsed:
**8:38:19**
